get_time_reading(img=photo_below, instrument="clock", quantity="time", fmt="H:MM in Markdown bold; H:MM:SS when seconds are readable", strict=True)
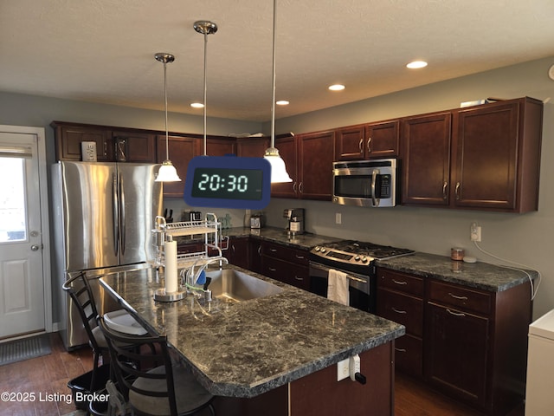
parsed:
**20:30**
